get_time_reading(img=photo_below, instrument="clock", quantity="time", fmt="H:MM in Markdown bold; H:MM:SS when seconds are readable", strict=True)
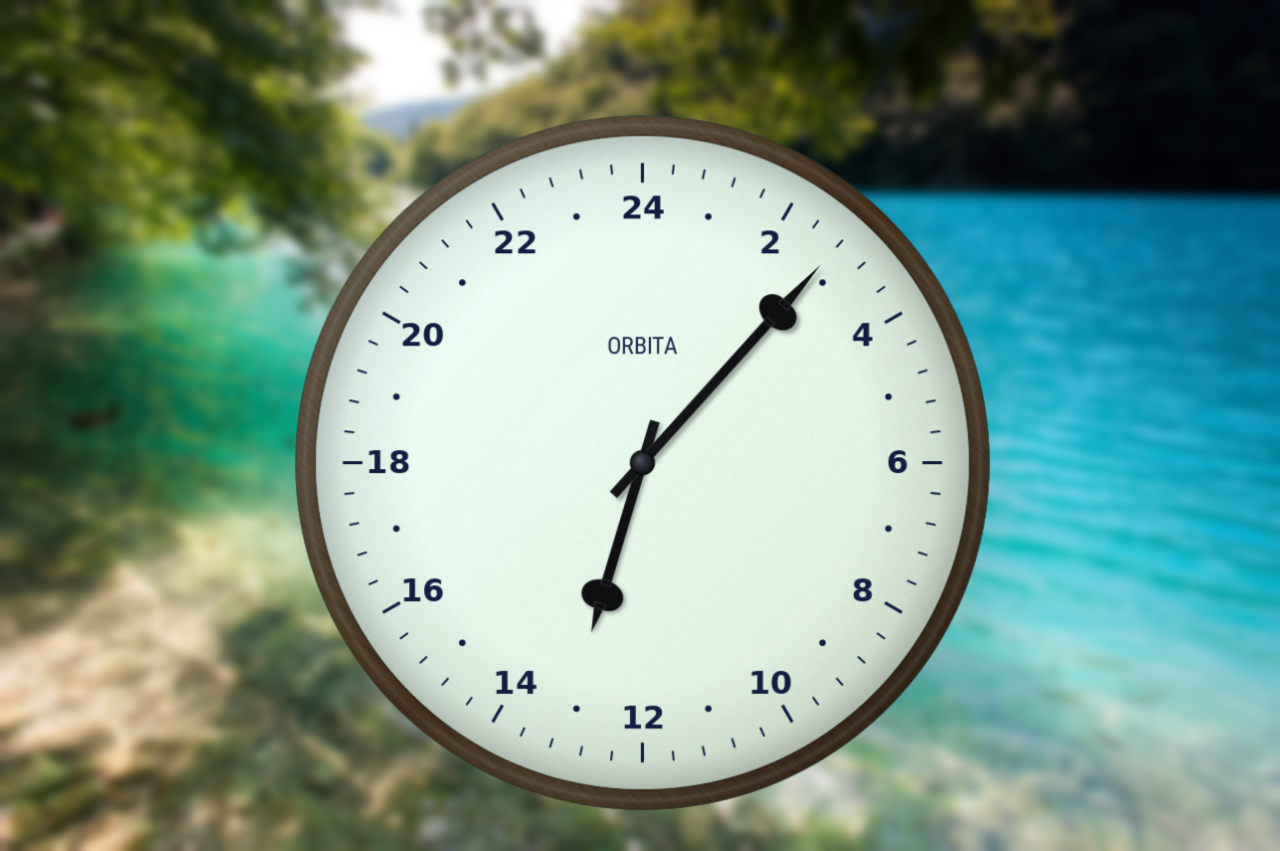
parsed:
**13:07**
